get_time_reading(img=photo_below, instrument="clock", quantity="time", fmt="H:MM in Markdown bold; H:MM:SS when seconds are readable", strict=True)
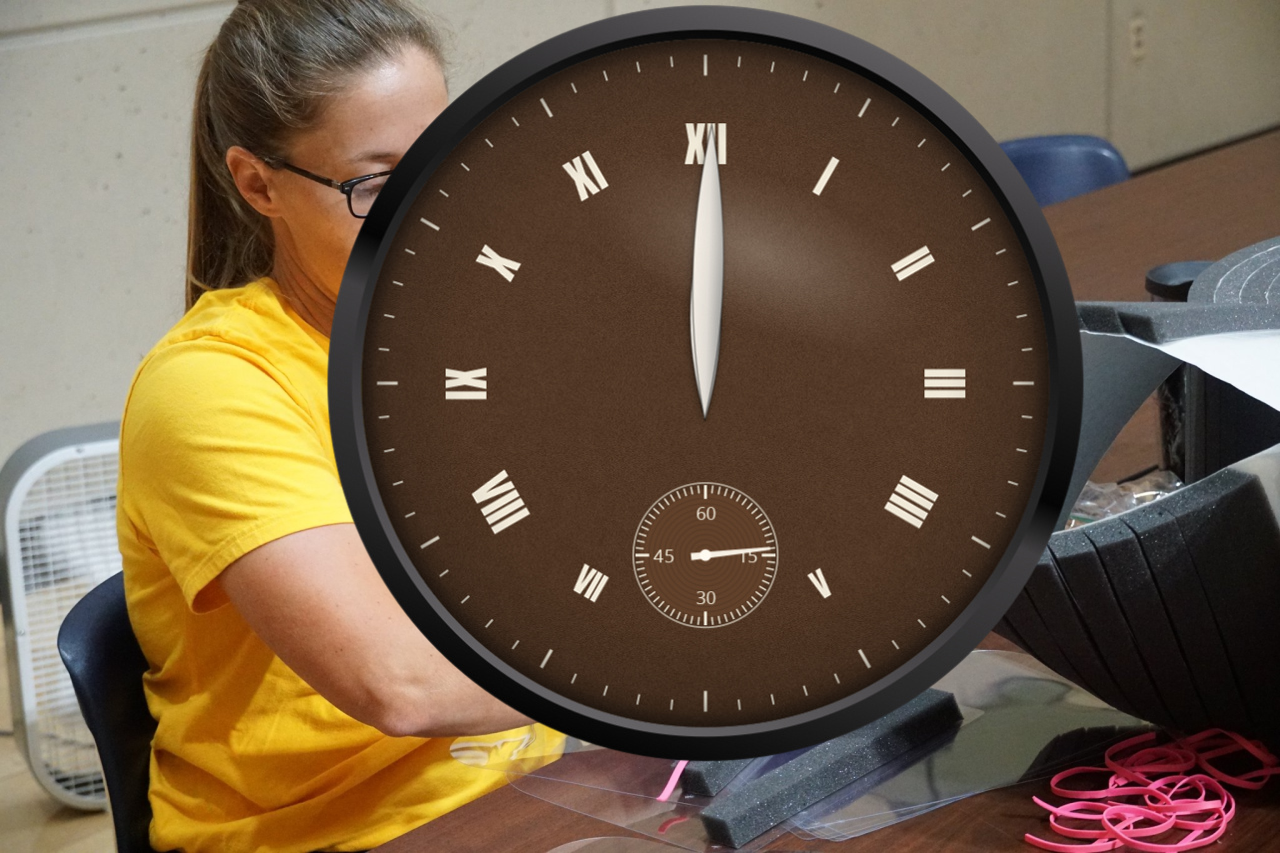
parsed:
**12:00:14**
